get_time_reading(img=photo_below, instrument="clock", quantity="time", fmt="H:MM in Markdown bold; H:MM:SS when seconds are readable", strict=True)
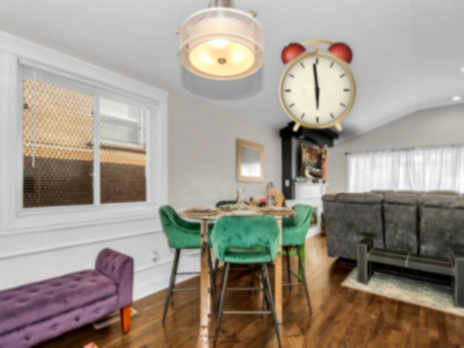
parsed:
**5:59**
